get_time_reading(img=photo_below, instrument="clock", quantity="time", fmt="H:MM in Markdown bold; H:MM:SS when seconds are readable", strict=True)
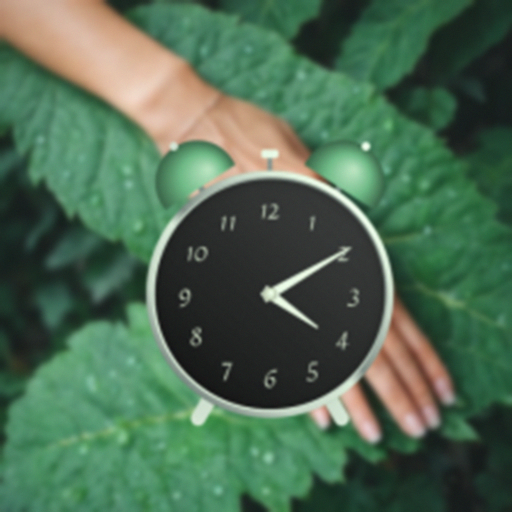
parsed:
**4:10**
